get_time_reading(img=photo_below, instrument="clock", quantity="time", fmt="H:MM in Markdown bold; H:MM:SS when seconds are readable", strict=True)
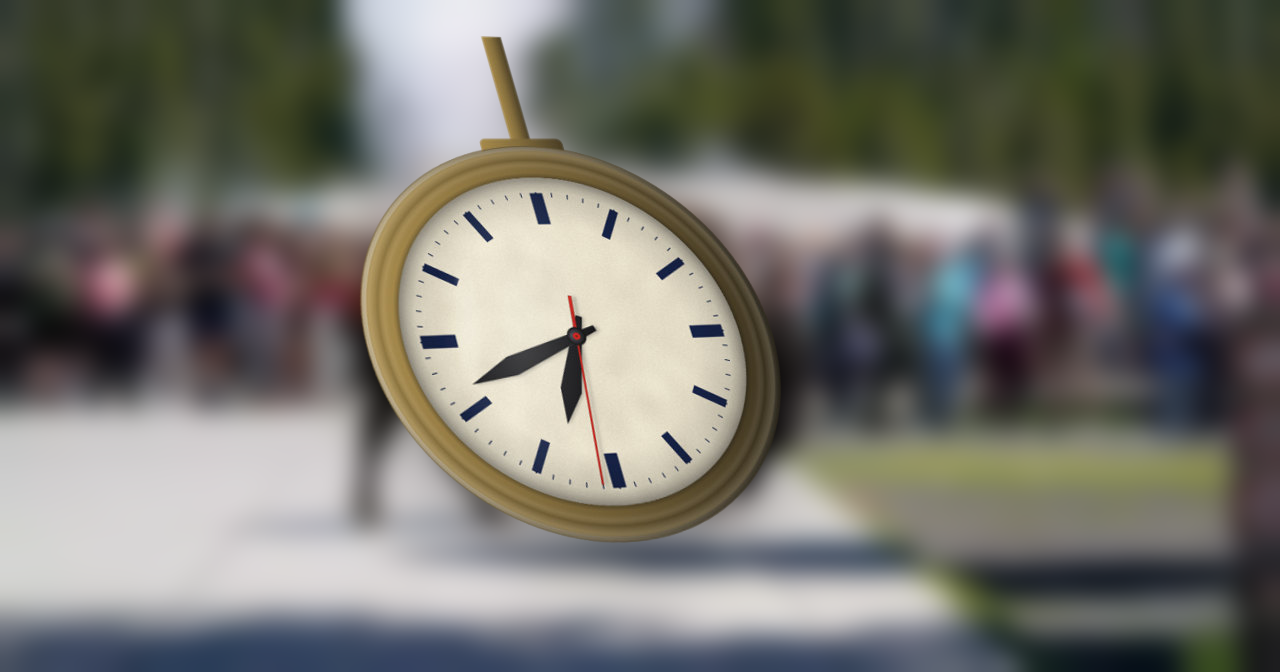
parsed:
**6:41:31**
